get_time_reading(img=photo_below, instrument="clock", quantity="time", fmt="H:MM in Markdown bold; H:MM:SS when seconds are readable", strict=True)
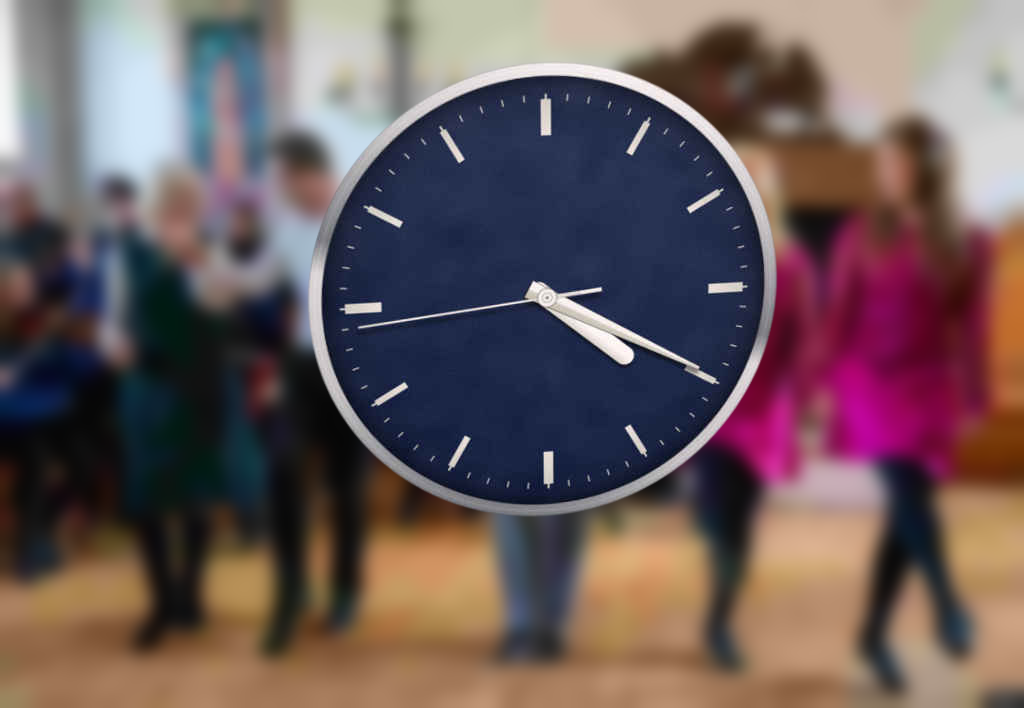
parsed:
**4:19:44**
